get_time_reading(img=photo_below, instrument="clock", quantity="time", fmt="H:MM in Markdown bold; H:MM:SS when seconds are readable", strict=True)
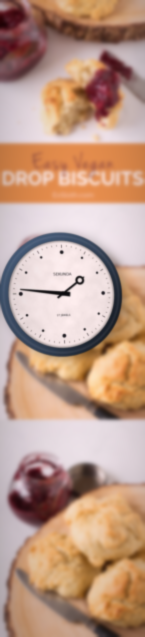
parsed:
**1:46**
